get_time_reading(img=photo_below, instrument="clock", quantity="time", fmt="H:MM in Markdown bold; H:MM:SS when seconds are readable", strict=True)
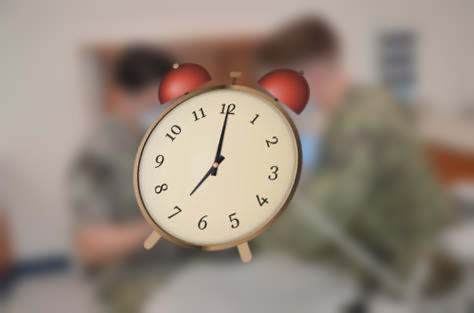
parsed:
**7:00**
